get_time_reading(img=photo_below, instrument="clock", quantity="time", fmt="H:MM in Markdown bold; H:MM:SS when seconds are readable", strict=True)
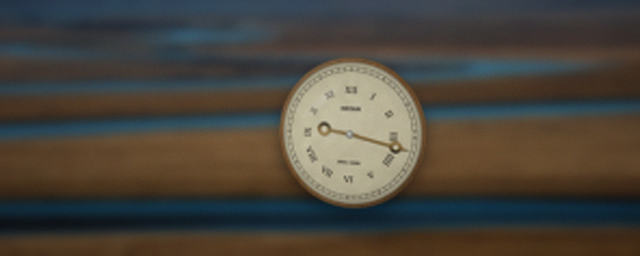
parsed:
**9:17**
